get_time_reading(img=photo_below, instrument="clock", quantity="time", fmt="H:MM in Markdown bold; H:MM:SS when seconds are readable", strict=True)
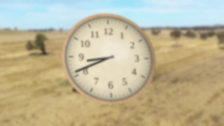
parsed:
**8:41**
